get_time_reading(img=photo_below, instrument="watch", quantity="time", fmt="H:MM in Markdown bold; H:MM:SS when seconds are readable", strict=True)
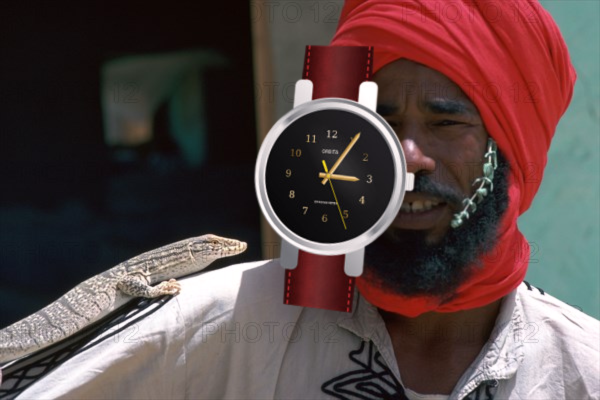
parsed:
**3:05:26**
